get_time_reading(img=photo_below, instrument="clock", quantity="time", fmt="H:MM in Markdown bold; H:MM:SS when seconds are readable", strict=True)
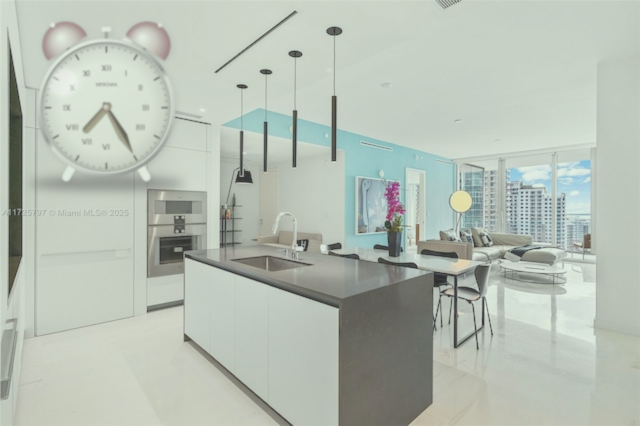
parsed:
**7:25**
